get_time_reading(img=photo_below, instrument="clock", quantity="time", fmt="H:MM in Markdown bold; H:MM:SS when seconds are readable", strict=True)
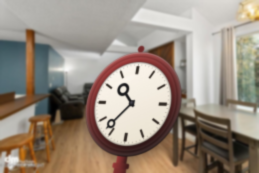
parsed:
**10:37**
